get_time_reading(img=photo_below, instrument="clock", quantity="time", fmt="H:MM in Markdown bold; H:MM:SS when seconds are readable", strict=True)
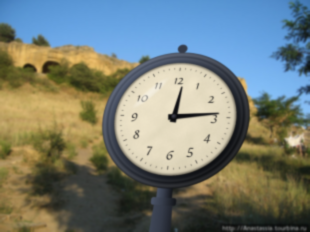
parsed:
**12:14**
